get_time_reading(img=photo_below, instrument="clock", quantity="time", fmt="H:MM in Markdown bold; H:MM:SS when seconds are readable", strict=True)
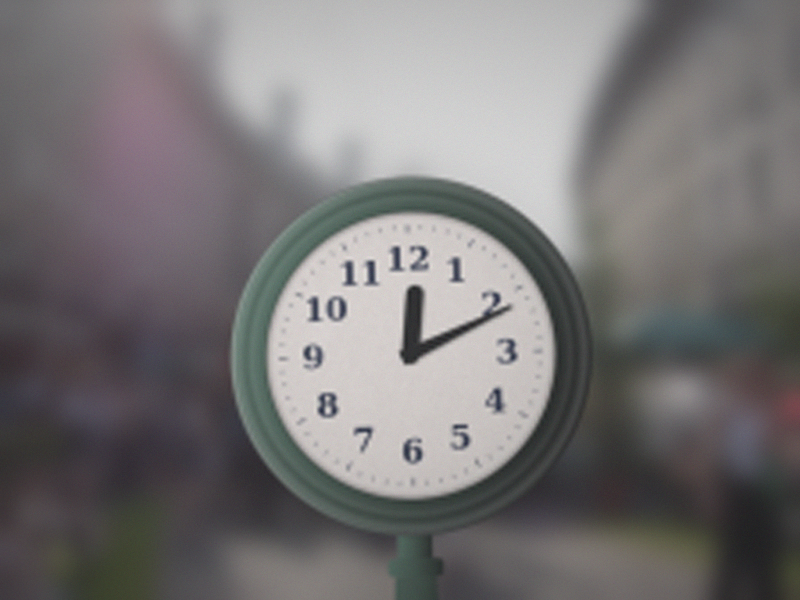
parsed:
**12:11**
